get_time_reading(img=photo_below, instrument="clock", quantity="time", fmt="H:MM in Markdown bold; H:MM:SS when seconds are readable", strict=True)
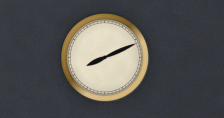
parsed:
**8:11**
